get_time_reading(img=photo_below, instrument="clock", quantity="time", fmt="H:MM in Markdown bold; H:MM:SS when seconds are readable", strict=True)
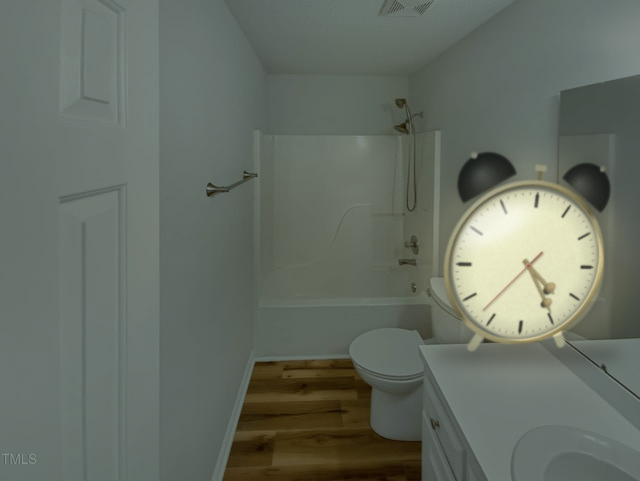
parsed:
**4:24:37**
